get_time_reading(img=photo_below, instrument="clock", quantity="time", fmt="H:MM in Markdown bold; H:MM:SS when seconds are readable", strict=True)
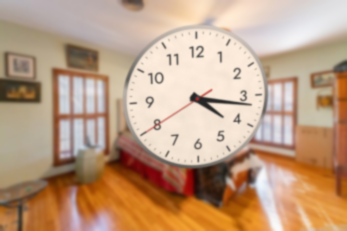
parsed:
**4:16:40**
